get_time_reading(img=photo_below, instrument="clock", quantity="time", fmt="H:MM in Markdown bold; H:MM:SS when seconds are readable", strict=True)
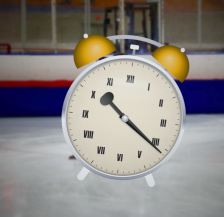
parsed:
**10:21**
